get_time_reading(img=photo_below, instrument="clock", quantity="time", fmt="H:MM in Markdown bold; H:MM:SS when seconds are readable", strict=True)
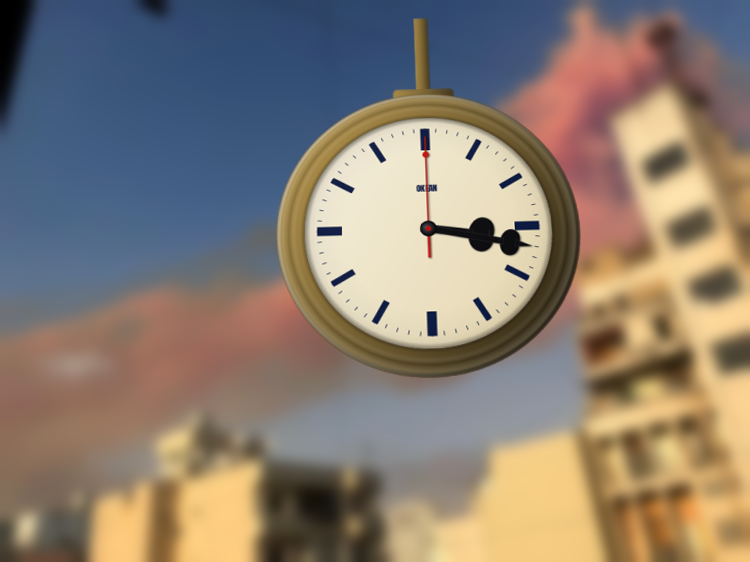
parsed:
**3:17:00**
